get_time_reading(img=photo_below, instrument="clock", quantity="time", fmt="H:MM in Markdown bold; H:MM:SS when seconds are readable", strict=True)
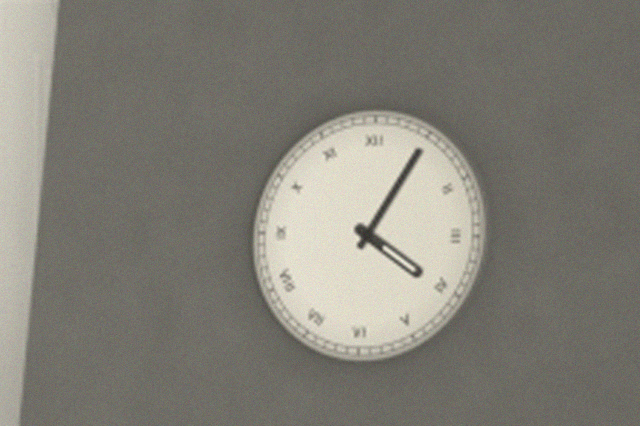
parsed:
**4:05**
